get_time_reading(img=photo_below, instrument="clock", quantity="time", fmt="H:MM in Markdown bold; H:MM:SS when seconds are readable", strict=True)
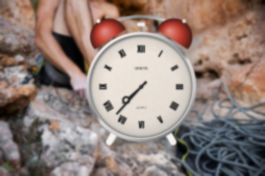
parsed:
**7:37**
